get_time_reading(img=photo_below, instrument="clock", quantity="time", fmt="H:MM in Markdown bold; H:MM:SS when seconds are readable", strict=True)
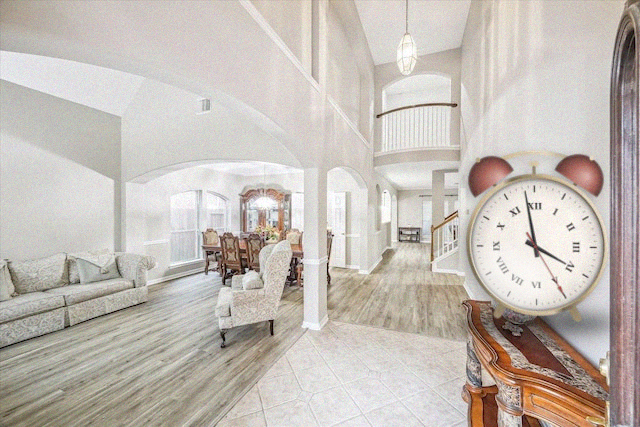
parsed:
**3:58:25**
